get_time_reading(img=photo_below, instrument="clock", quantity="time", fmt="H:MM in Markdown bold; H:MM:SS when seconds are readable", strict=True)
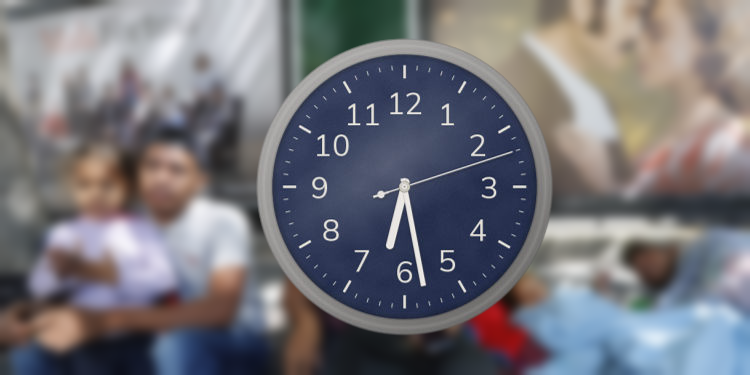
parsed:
**6:28:12**
